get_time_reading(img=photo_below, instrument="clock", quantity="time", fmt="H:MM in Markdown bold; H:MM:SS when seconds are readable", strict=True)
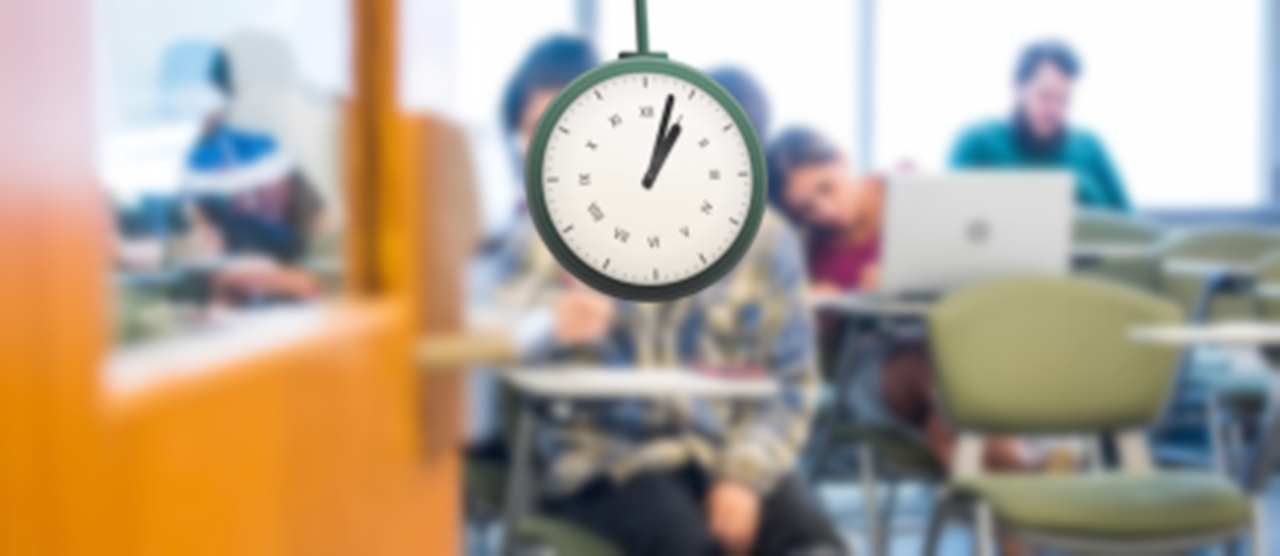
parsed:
**1:03**
